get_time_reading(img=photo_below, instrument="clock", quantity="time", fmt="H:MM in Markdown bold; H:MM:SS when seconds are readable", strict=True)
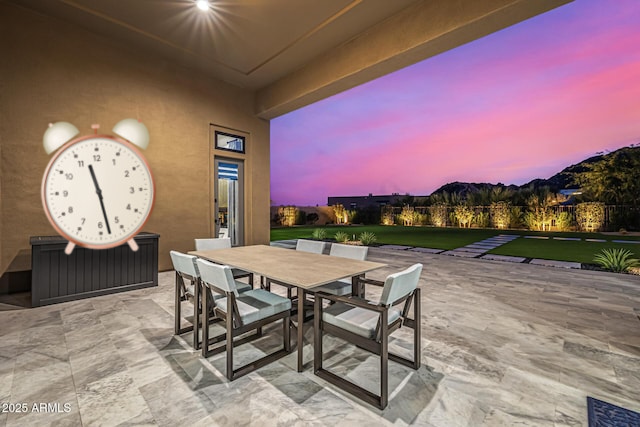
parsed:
**11:28**
